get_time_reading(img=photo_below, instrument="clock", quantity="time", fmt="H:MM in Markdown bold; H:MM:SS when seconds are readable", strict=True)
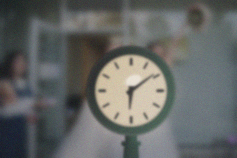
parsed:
**6:09**
